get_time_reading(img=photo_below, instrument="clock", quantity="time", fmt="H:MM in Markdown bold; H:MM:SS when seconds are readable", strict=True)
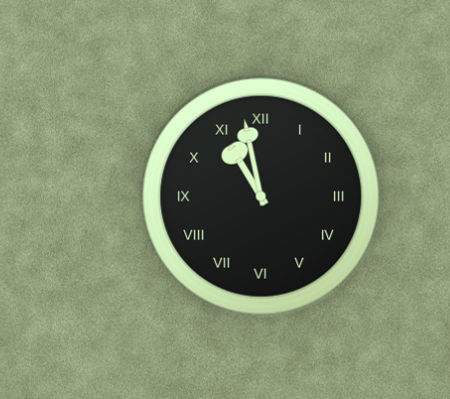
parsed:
**10:58**
